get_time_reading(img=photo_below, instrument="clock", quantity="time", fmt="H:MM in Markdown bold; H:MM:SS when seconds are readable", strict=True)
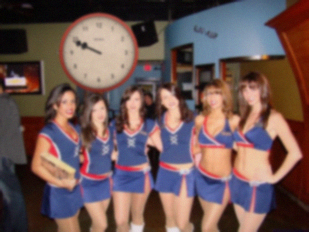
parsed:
**9:49**
